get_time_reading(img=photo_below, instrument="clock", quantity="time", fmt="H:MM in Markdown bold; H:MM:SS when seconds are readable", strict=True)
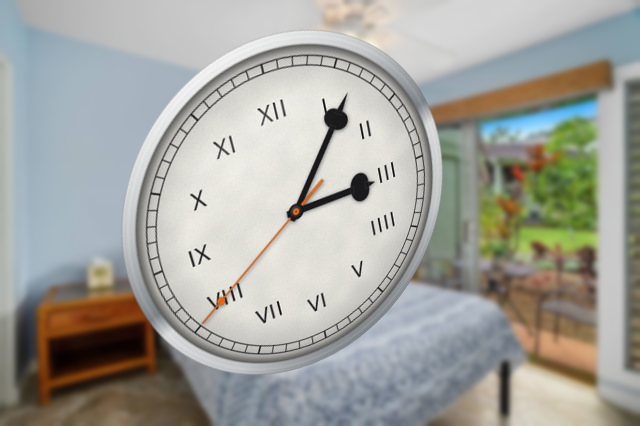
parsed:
**3:06:40**
